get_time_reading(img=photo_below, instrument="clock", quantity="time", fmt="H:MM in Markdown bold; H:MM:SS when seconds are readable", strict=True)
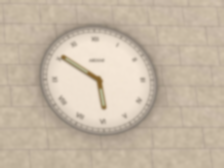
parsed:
**5:51**
